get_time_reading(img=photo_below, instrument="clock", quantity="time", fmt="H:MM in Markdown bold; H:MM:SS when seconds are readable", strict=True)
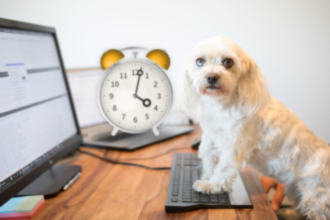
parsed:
**4:02**
